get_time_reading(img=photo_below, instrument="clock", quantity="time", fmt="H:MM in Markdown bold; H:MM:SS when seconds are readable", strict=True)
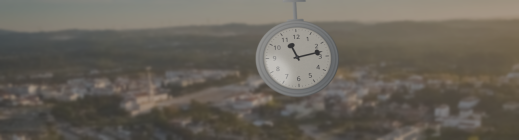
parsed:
**11:13**
